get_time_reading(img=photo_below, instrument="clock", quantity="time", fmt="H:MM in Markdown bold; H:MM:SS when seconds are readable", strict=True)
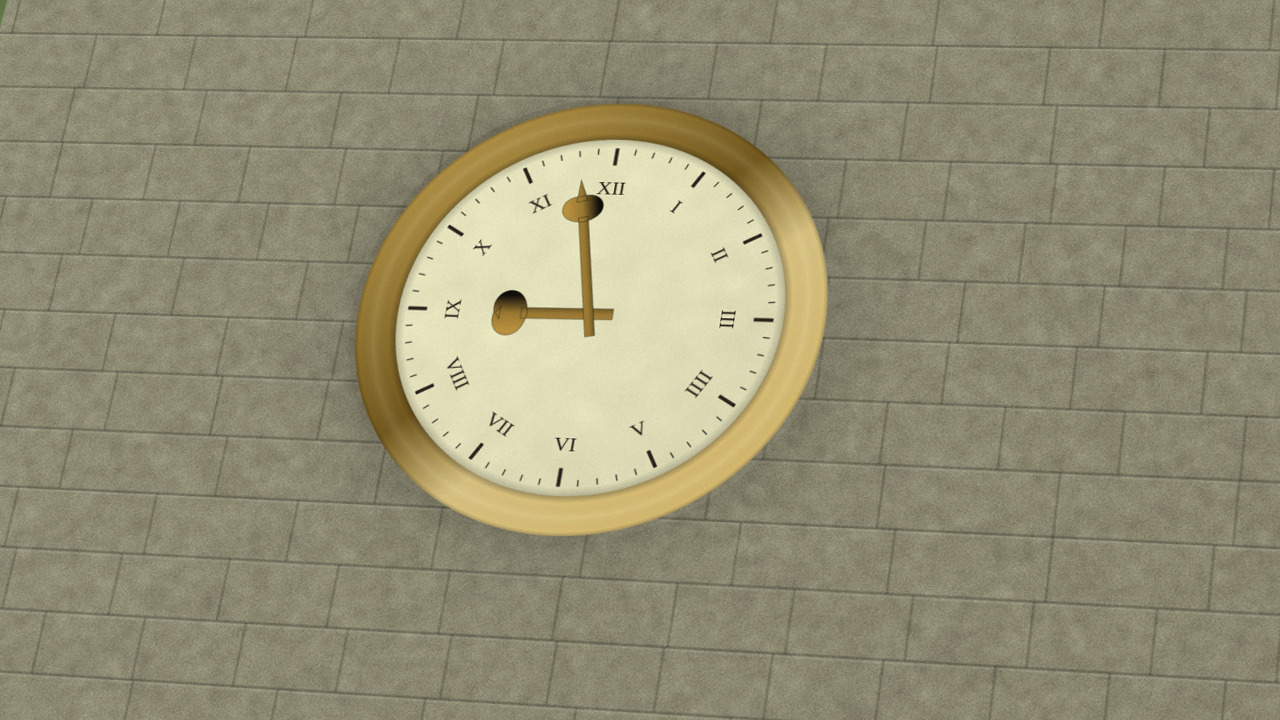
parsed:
**8:58**
